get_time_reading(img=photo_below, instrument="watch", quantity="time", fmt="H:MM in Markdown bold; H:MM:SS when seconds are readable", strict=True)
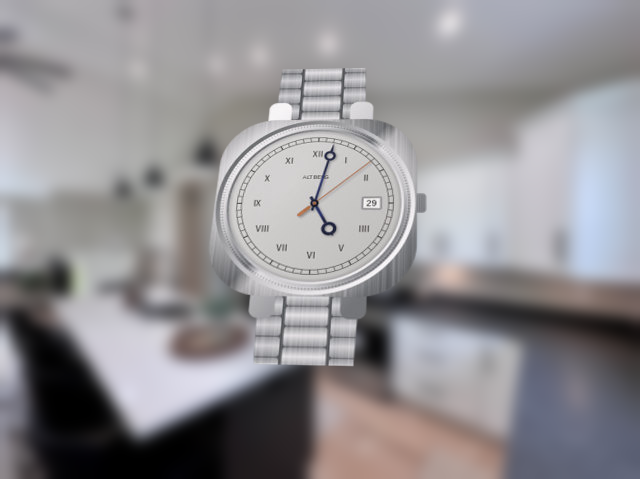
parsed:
**5:02:08**
